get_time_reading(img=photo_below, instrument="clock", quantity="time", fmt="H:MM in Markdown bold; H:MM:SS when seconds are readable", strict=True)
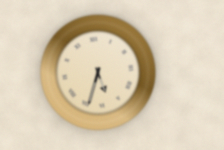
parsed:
**5:34**
